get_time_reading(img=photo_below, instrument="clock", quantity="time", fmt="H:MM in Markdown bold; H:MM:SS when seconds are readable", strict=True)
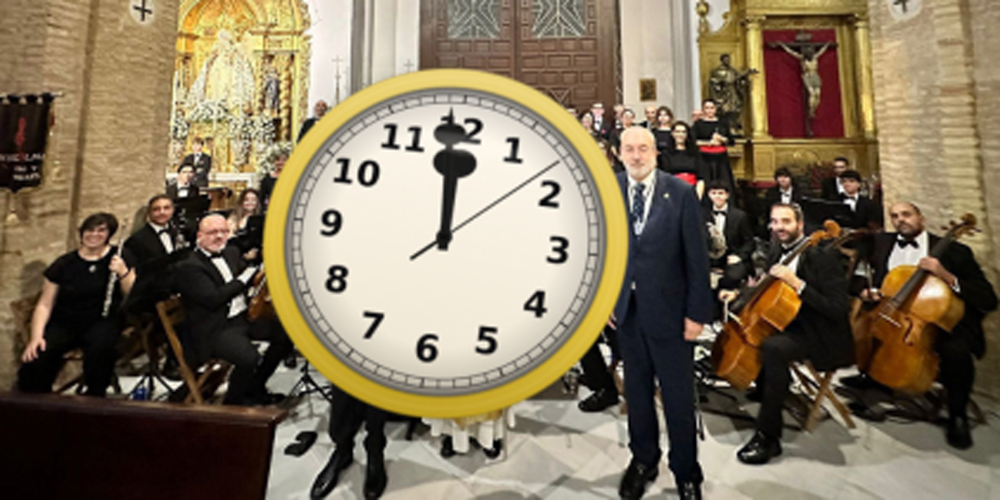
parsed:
**11:59:08**
